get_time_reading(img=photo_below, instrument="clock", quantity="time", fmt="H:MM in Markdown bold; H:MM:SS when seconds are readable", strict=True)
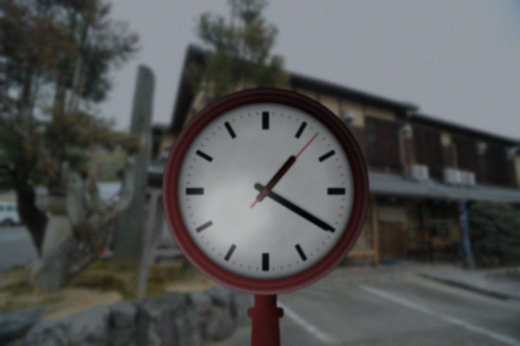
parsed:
**1:20:07**
